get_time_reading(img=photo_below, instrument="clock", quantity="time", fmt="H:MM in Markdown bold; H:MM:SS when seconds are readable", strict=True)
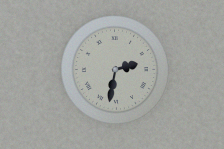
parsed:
**2:32**
